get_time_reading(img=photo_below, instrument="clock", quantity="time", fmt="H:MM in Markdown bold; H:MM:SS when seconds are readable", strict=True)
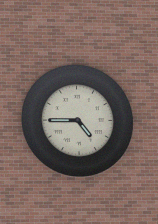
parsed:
**4:45**
